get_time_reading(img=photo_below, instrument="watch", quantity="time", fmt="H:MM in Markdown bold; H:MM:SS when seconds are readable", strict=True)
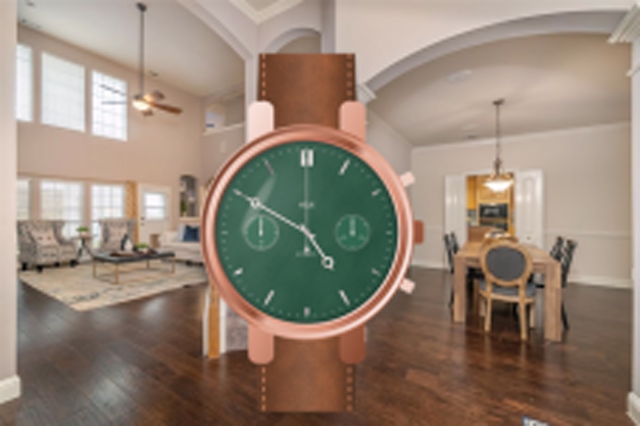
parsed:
**4:50**
